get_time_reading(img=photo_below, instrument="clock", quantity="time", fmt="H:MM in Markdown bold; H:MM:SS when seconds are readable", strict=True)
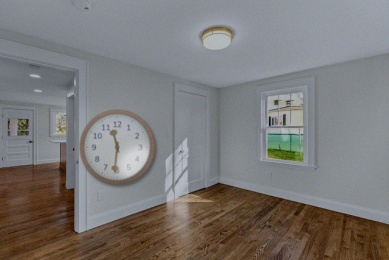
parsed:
**11:31**
